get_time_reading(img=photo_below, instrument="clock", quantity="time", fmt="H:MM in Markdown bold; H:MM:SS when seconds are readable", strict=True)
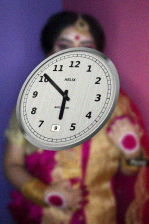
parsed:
**5:51**
